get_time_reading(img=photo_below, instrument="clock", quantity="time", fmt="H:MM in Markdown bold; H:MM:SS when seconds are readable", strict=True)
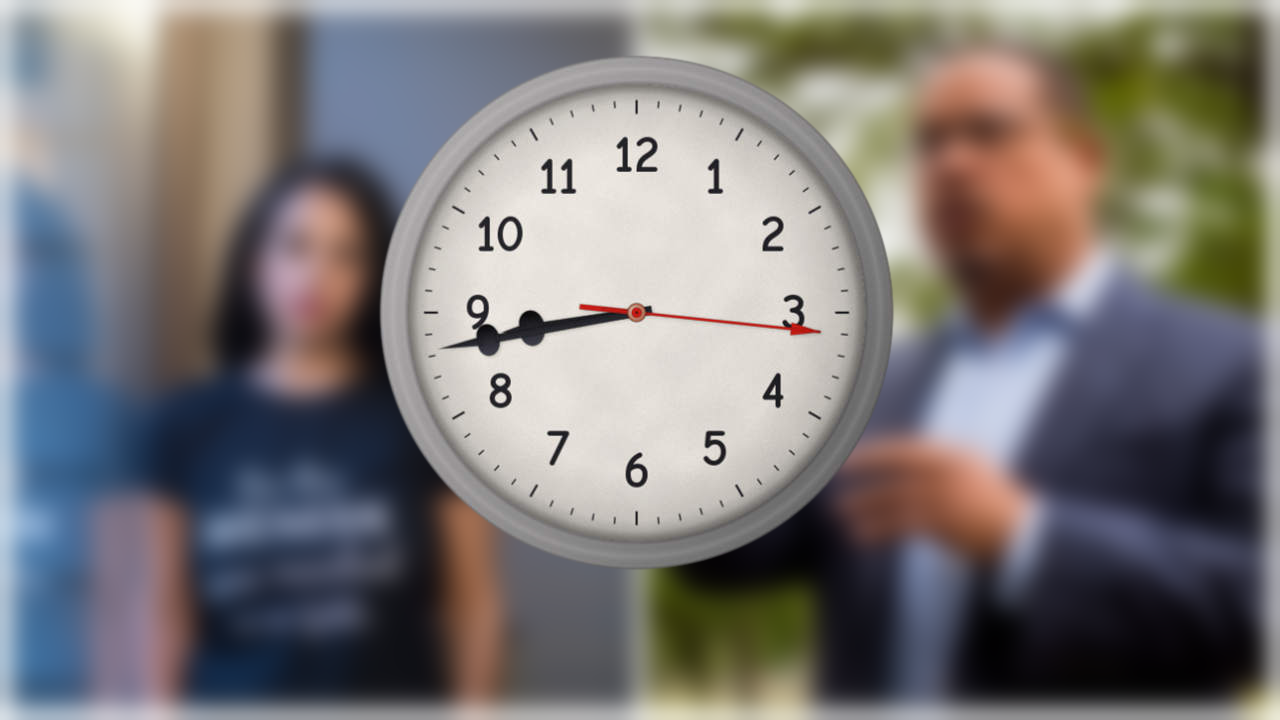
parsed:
**8:43:16**
